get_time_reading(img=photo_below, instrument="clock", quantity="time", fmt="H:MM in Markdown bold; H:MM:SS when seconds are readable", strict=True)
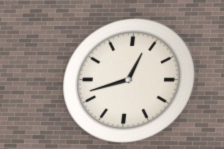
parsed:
**12:42**
